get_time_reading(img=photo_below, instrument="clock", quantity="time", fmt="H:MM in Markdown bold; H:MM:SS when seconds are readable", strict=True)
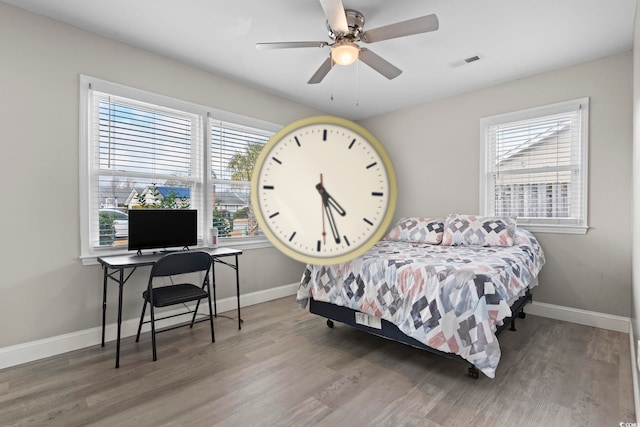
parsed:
**4:26:29**
